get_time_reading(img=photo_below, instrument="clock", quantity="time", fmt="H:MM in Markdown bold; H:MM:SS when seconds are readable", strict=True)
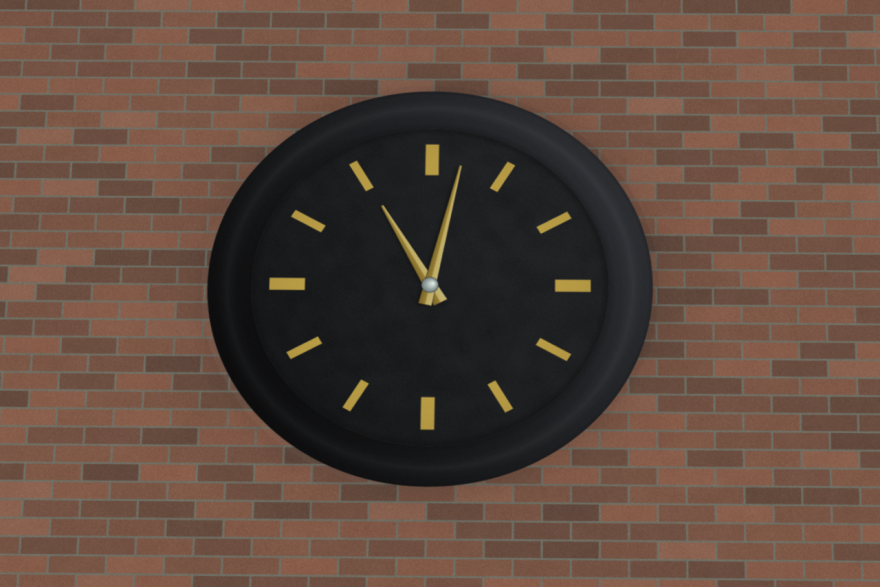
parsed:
**11:02**
